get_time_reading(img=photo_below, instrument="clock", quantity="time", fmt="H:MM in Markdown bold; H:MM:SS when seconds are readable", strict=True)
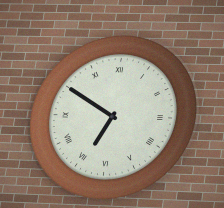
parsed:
**6:50**
